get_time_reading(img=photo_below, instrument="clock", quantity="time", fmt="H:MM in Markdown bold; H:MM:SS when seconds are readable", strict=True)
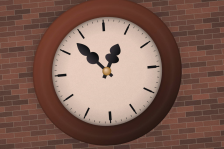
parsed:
**12:53**
